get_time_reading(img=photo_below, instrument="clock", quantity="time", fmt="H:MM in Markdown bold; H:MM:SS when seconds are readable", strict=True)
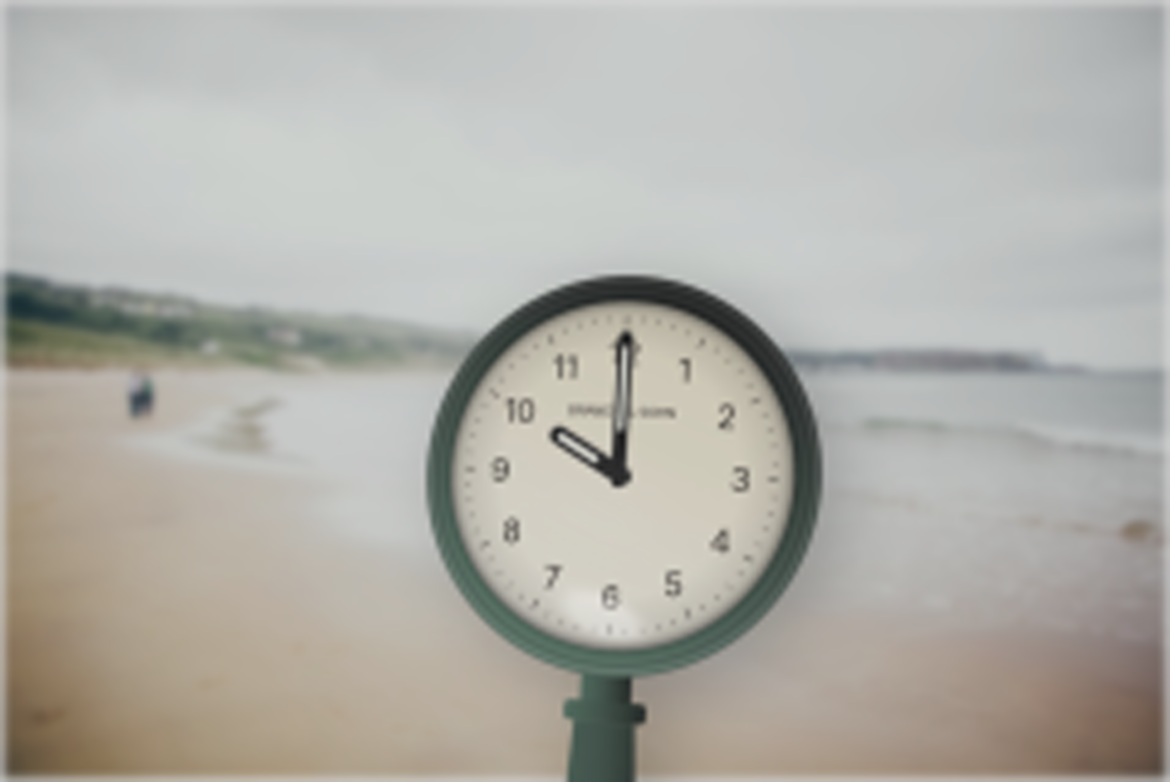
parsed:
**10:00**
